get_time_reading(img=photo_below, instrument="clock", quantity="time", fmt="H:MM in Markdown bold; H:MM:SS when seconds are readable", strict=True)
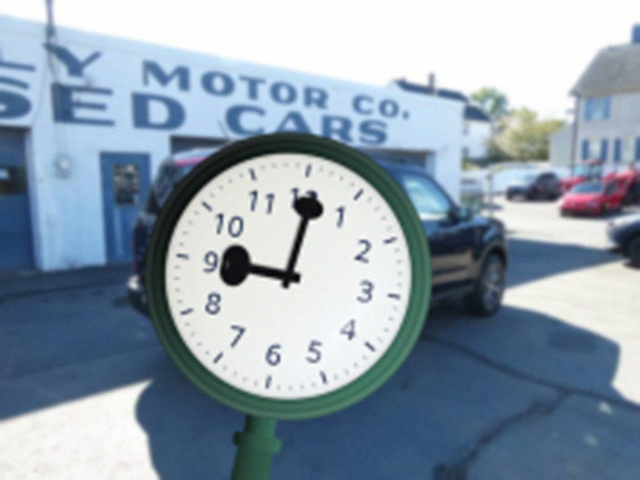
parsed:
**9:01**
